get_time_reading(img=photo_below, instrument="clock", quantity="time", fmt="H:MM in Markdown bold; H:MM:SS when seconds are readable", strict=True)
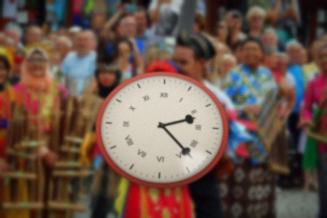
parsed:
**2:23**
